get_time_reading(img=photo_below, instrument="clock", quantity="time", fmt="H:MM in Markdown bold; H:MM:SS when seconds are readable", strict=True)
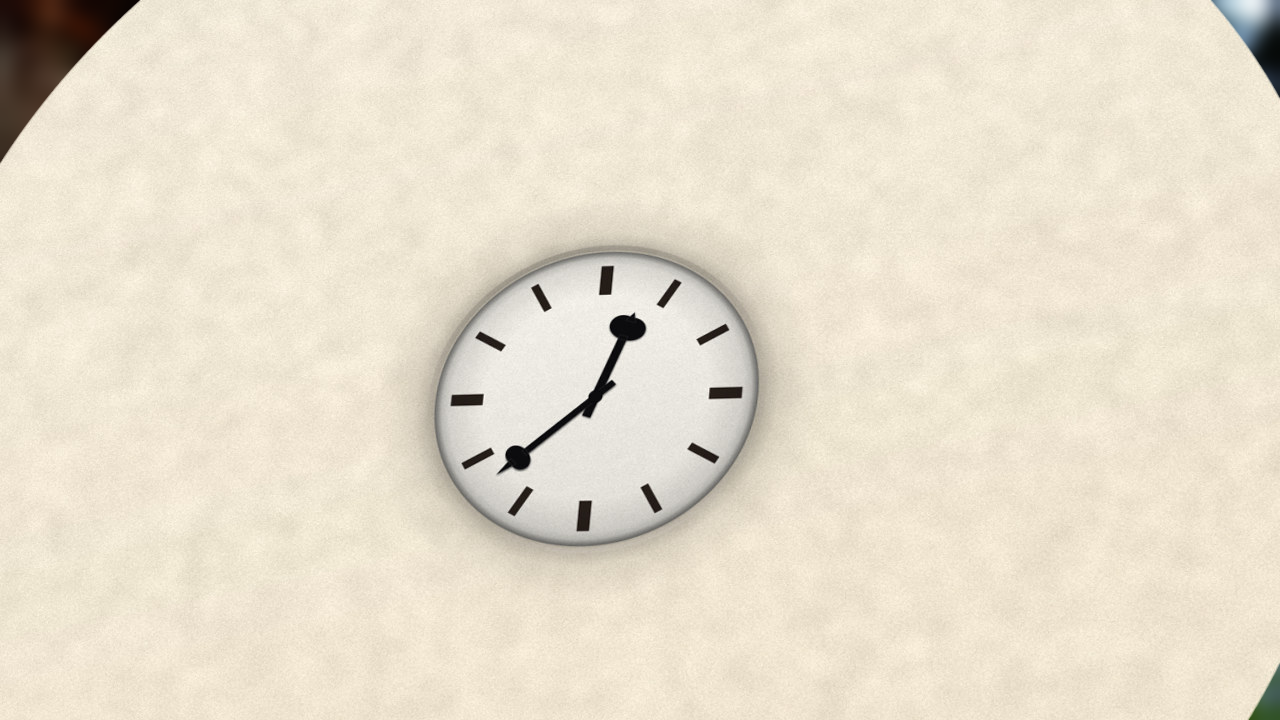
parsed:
**12:38**
